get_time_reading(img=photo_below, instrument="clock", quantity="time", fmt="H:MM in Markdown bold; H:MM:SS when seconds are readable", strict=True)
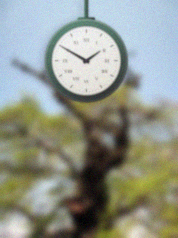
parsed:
**1:50**
